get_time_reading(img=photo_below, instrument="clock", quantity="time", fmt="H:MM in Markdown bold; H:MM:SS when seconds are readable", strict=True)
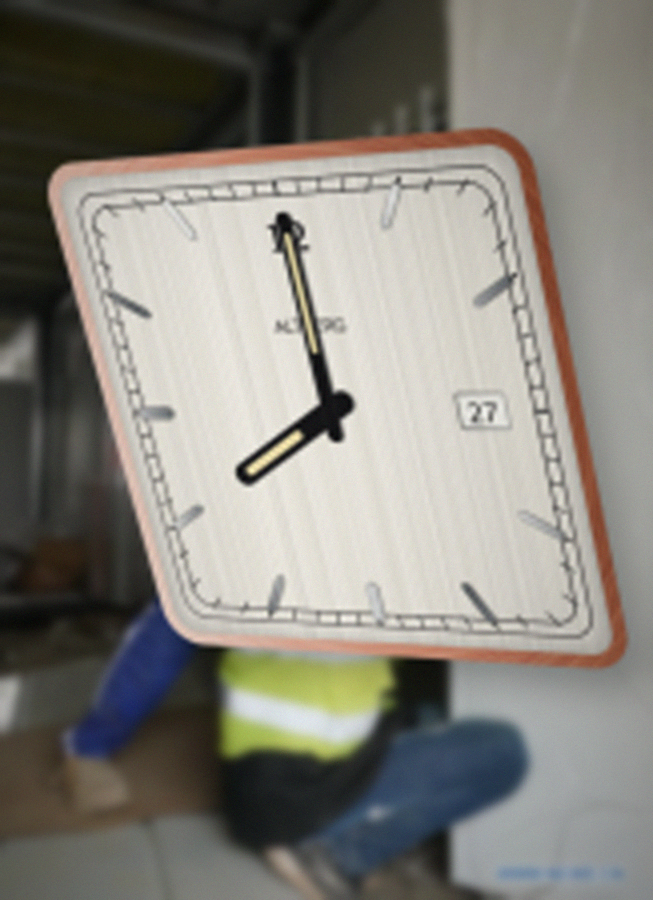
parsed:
**8:00**
